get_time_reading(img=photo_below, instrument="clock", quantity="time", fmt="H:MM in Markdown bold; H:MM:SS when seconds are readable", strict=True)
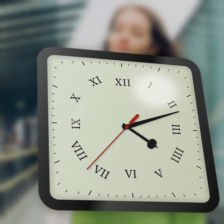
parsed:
**4:11:37**
